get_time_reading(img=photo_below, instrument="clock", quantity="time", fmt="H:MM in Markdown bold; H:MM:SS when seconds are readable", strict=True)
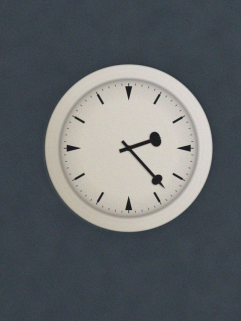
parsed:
**2:23**
